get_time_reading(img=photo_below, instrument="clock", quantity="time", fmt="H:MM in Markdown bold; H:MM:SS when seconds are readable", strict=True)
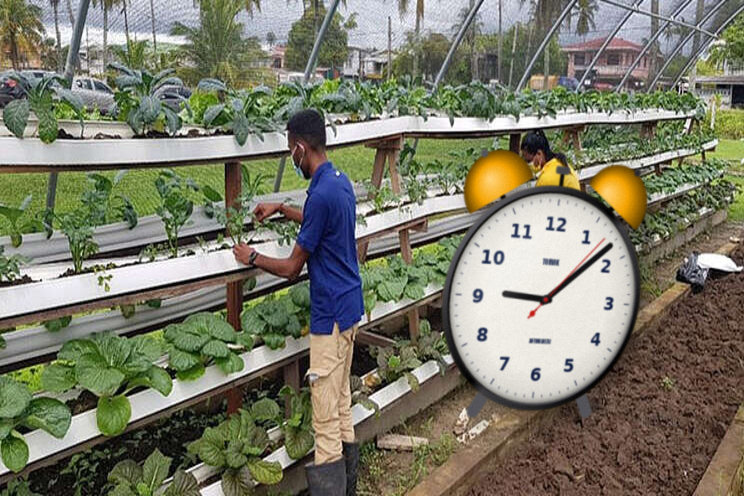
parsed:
**9:08:07**
